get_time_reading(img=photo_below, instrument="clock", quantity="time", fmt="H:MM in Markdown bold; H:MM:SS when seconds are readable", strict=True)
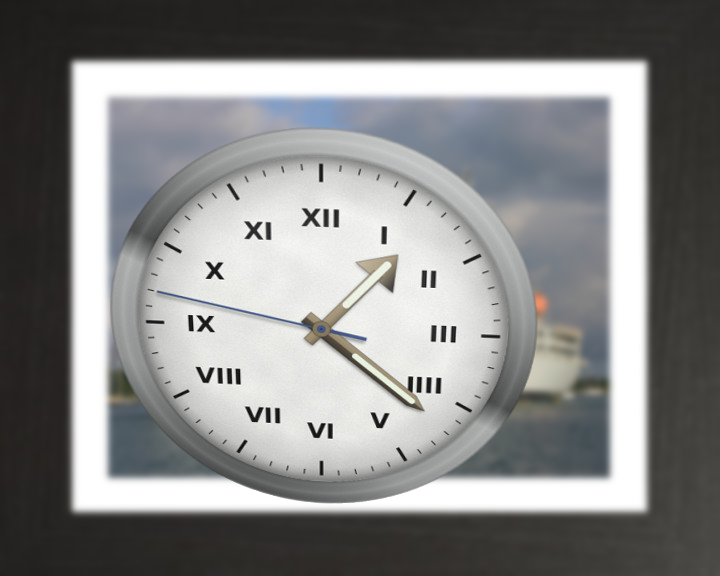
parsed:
**1:21:47**
